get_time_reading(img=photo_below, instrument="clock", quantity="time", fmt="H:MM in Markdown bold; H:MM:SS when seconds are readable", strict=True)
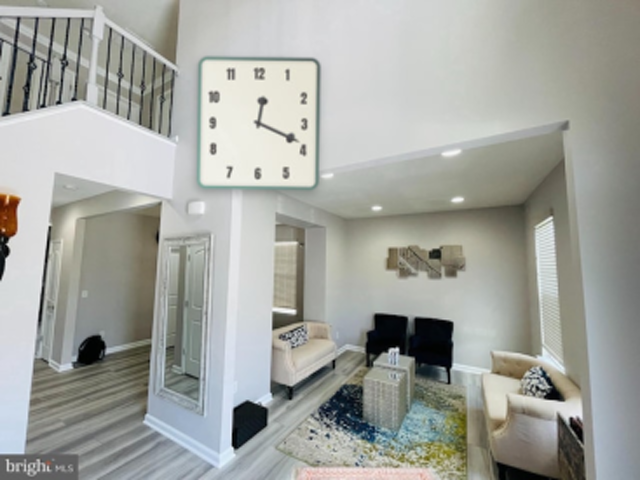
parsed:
**12:19**
